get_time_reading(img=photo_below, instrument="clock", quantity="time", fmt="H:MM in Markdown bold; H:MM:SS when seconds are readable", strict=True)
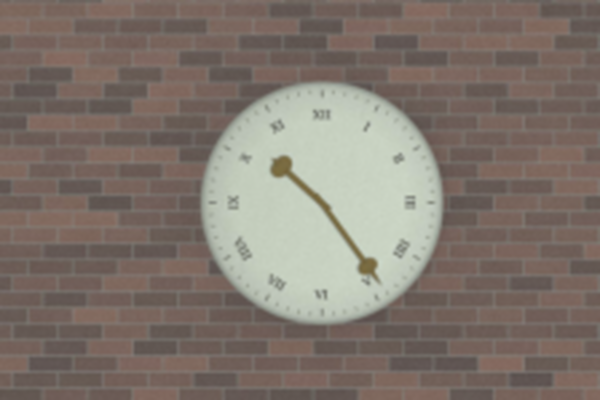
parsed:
**10:24**
